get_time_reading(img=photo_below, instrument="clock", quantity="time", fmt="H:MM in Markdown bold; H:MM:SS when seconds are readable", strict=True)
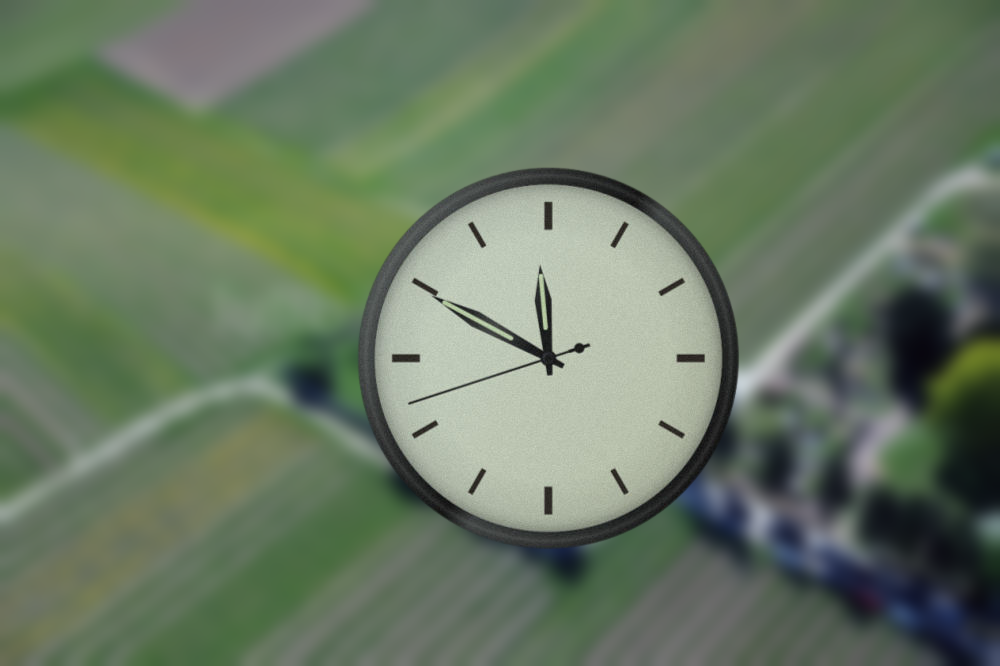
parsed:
**11:49:42**
